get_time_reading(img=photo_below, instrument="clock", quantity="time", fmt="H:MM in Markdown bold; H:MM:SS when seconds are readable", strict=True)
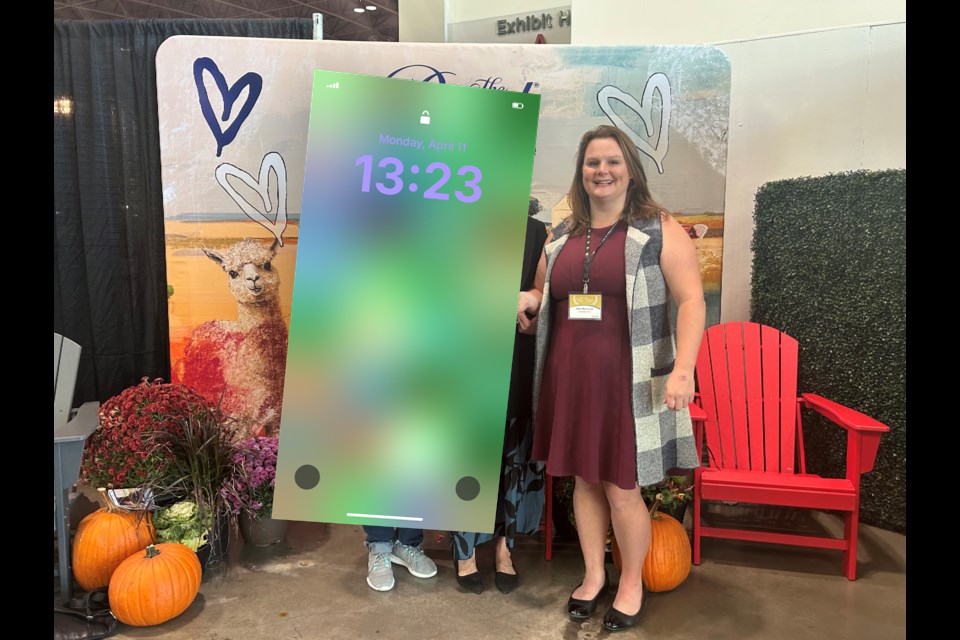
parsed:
**13:23**
